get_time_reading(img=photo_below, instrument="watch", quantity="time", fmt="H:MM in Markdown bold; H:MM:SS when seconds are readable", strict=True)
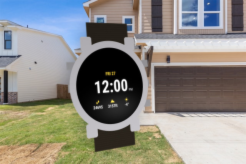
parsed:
**12:00**
